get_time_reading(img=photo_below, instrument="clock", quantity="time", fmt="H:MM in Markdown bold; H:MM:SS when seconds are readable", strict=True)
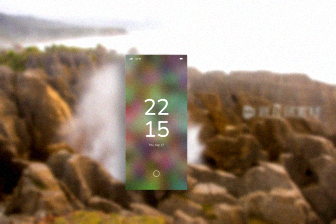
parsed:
**22:15**
